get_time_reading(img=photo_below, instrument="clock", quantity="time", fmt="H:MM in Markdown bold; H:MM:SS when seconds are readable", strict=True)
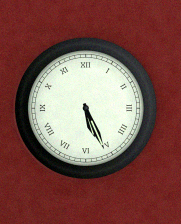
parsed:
**5:26**
